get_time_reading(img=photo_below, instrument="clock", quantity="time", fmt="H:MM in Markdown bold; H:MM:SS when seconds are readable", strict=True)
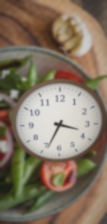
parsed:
**3:34**
